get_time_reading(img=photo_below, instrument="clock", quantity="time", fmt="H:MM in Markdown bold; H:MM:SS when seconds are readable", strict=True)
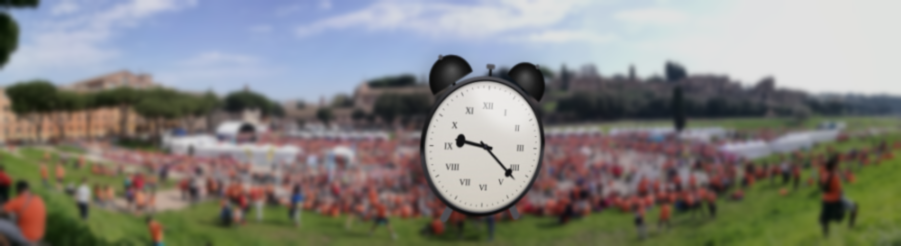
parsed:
**9:22**
